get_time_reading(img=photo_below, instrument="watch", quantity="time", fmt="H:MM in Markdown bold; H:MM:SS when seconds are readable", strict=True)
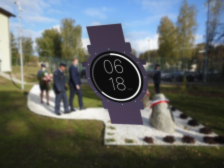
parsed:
**6:18**
